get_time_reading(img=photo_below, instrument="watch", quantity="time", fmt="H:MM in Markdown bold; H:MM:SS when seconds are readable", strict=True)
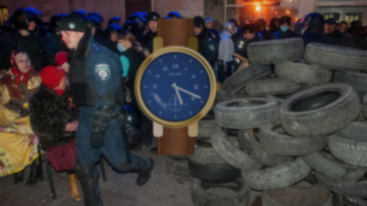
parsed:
**5:19**
